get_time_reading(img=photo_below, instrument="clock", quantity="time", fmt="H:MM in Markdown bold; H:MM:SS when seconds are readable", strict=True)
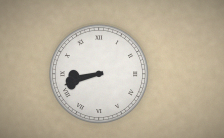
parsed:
**8:42**
